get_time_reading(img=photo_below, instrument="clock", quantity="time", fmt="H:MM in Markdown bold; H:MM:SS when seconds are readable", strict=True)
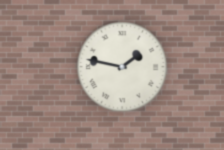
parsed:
**1:47**
